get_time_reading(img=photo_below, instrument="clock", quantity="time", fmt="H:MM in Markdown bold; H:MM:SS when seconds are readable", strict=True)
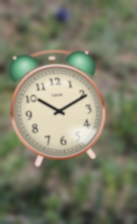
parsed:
**10:11**
